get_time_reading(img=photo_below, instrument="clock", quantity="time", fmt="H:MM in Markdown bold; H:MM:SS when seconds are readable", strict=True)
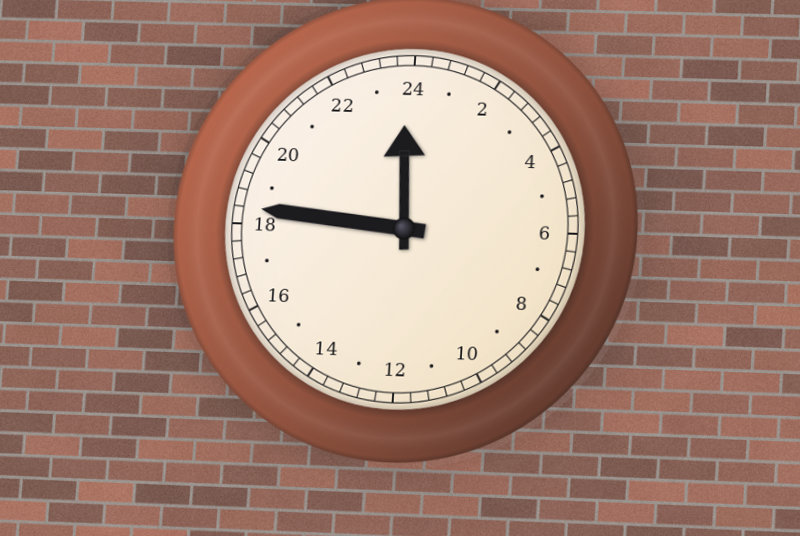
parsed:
**23:46**
